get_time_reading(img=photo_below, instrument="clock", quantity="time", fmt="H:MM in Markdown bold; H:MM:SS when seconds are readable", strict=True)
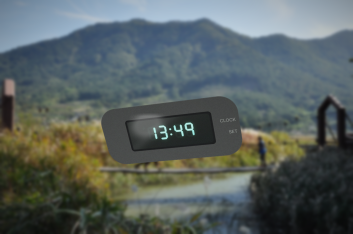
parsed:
**13:49**
